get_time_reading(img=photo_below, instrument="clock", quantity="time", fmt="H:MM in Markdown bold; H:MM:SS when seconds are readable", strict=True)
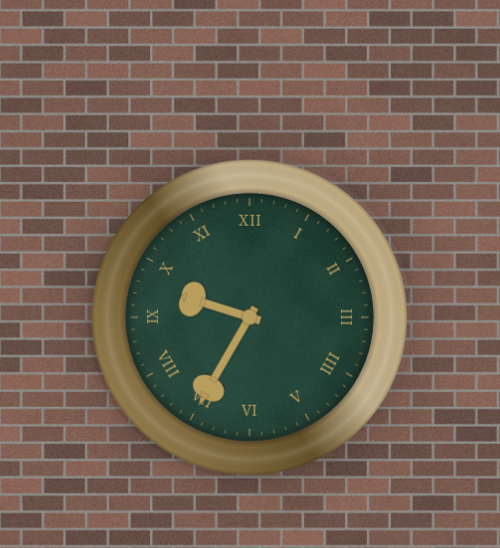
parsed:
**9:35**
